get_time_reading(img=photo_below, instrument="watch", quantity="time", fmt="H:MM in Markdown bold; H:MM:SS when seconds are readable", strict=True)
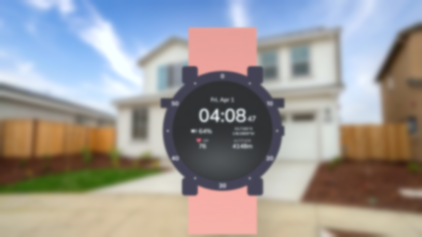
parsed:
**4:08**
